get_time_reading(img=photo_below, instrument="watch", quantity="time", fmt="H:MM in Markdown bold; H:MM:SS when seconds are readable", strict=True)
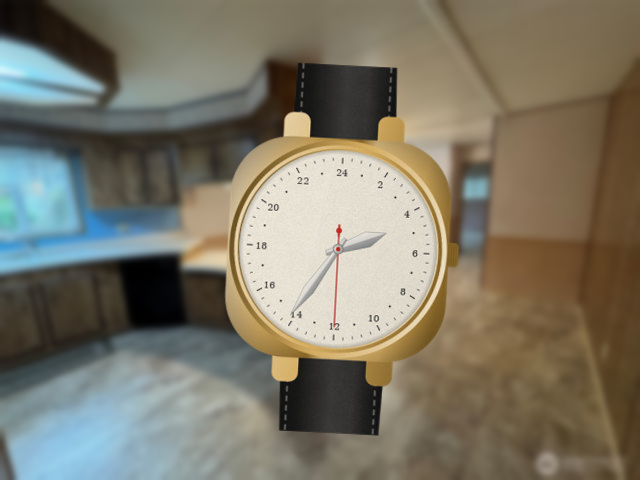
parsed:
**4:35:30**
